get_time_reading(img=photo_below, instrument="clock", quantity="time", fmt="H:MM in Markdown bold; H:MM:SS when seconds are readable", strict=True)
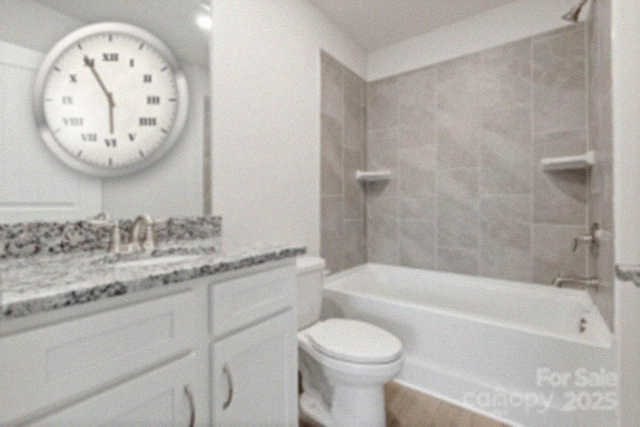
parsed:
**5:55**
